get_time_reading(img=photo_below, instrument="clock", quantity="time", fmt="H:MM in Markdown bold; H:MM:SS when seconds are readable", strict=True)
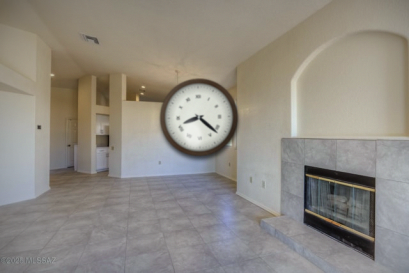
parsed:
**8:22**
